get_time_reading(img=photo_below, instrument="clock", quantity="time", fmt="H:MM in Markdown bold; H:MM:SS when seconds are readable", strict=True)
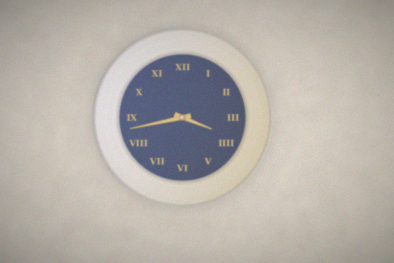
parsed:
**3:43**
